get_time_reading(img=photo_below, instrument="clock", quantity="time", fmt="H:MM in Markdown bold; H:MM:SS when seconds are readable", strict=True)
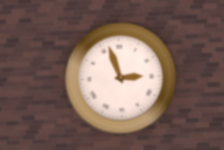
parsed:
**2:57**
